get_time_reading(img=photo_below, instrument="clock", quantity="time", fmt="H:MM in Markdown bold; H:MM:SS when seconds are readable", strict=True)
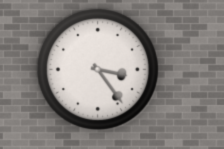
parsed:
**3:24**
